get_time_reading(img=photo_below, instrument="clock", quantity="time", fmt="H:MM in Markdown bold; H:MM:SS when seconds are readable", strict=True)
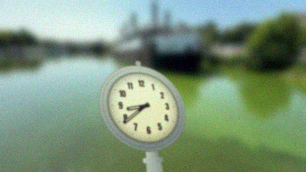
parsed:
**8:39**
